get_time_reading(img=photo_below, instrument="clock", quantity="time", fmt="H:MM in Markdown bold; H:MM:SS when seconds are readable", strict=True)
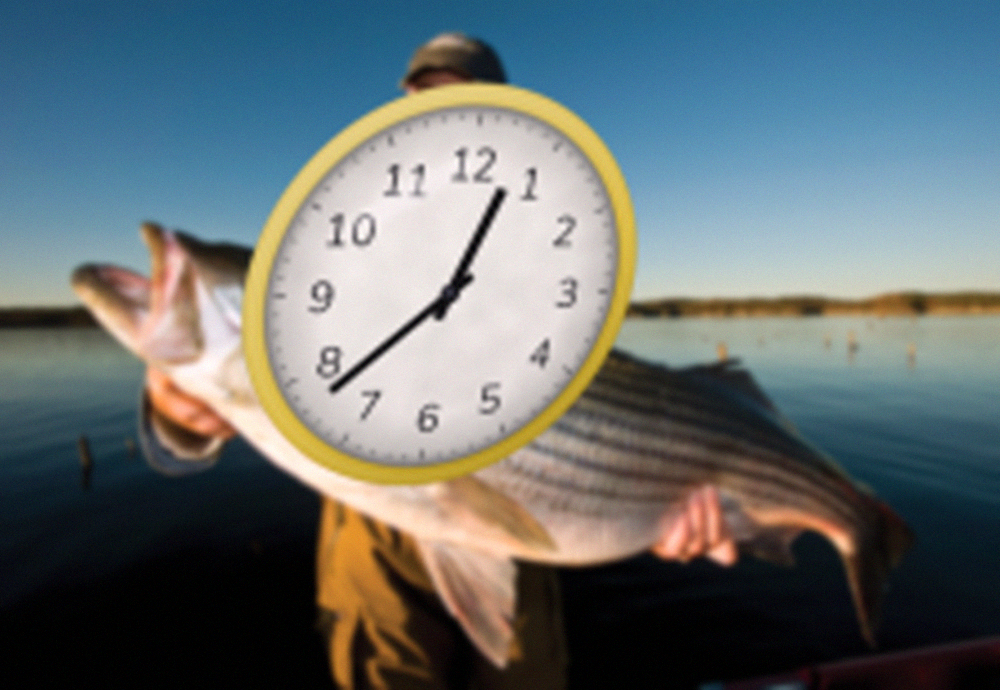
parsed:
**12:38**
